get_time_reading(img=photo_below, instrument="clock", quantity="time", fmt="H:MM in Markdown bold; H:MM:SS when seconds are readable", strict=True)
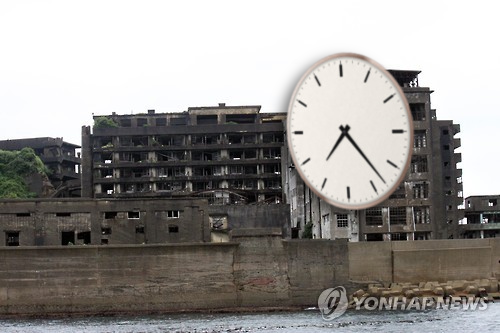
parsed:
**7:23**
